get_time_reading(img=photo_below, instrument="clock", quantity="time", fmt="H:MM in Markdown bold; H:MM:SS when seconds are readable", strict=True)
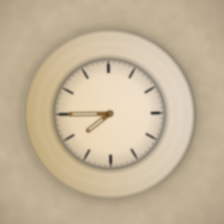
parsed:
**7:45**
